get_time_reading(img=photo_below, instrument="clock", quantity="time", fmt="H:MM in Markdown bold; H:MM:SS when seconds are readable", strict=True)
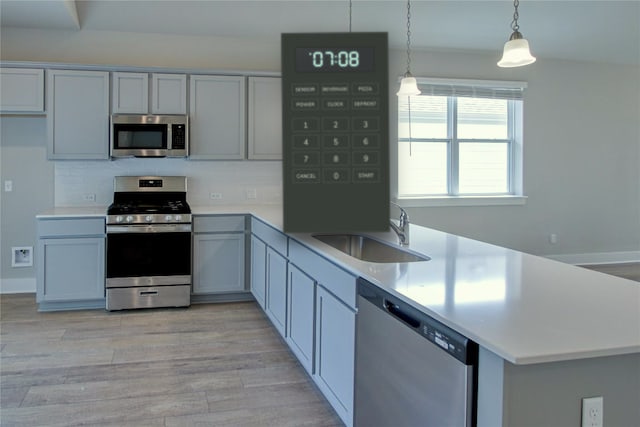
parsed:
**7:08**
